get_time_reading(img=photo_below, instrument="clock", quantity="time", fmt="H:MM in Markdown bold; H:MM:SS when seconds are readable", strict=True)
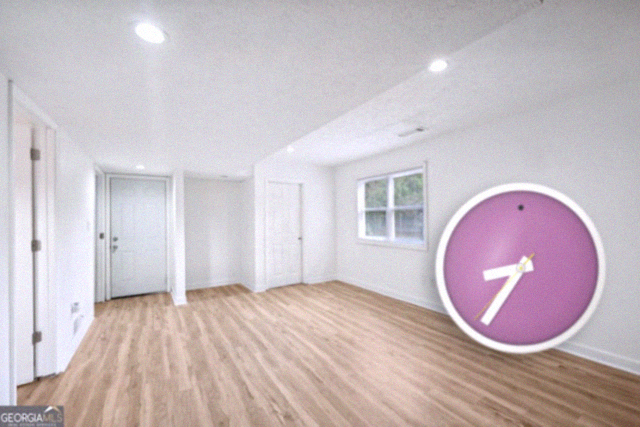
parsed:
**8:35:37**
